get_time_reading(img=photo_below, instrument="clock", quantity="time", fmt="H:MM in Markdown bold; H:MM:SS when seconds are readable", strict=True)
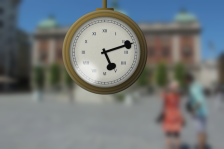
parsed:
**5:12**
